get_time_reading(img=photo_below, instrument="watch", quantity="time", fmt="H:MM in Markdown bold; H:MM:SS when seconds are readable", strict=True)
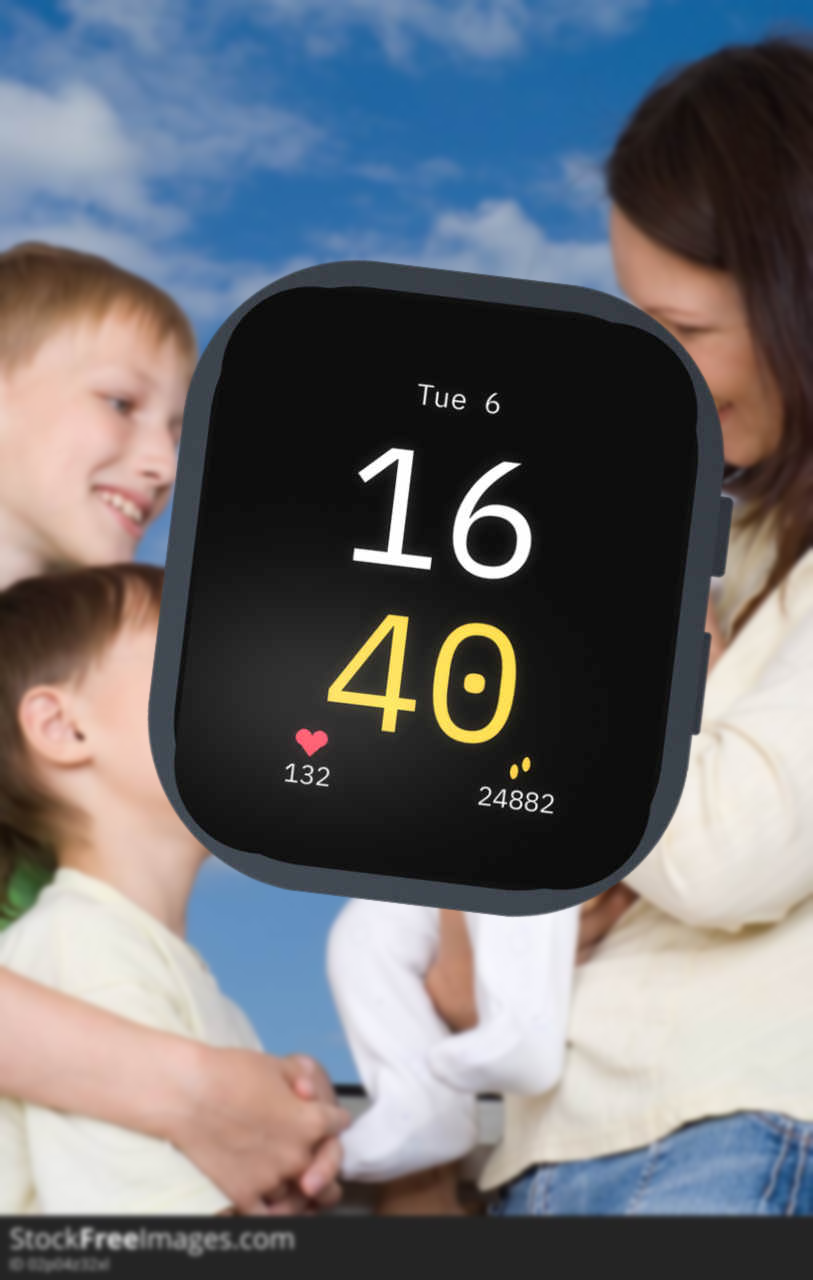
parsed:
**16:40**
